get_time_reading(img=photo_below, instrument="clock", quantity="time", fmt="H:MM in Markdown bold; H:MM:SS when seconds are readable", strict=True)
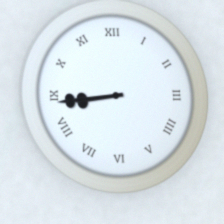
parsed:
**8:44**
